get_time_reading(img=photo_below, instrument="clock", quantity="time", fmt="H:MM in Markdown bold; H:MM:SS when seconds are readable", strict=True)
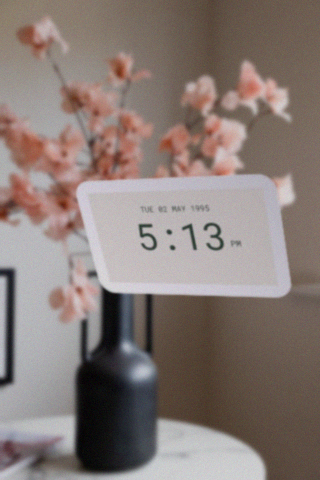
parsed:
**5:13**
